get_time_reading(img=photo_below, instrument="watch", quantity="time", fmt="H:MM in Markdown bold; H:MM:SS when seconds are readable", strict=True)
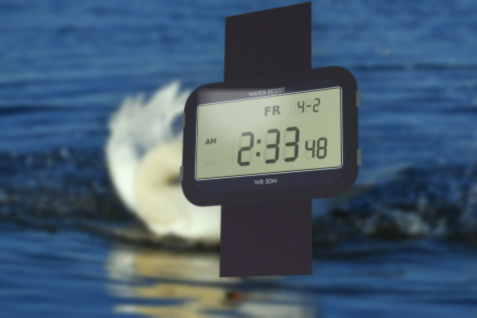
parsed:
**2:33:48**
